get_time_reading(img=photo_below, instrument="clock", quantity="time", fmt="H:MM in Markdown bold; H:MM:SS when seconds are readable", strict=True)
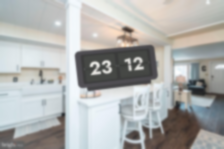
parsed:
**23:12**
